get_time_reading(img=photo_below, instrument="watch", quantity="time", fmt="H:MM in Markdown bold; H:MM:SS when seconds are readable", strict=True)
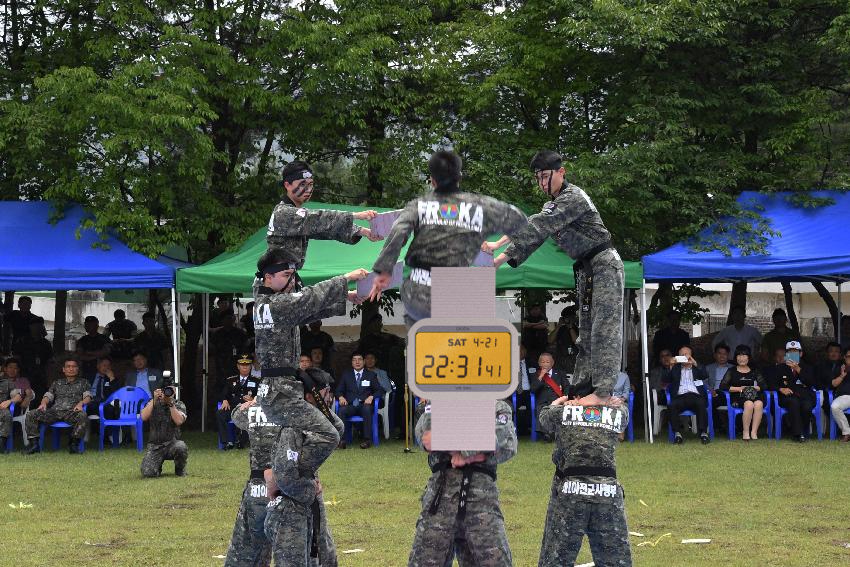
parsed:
**22:31:41**
